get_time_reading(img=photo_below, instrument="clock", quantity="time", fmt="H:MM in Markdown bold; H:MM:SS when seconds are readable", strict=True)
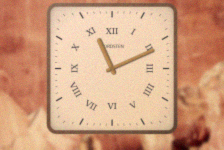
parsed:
**11:11**
